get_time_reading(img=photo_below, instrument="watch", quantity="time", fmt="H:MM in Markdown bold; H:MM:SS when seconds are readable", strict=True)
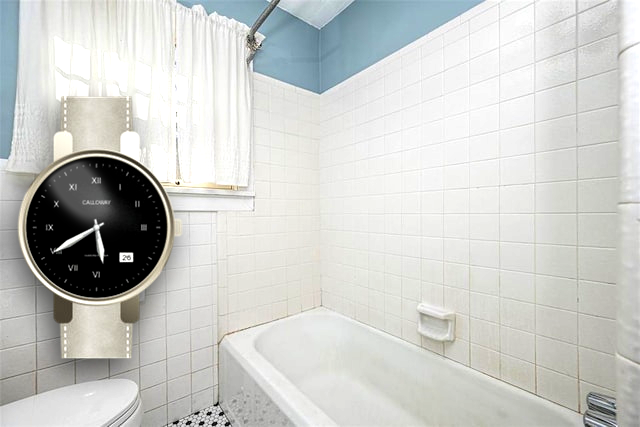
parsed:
**5:40**
